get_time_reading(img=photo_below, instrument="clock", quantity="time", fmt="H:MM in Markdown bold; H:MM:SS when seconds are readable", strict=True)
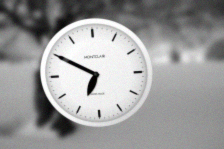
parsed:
**6:50**
